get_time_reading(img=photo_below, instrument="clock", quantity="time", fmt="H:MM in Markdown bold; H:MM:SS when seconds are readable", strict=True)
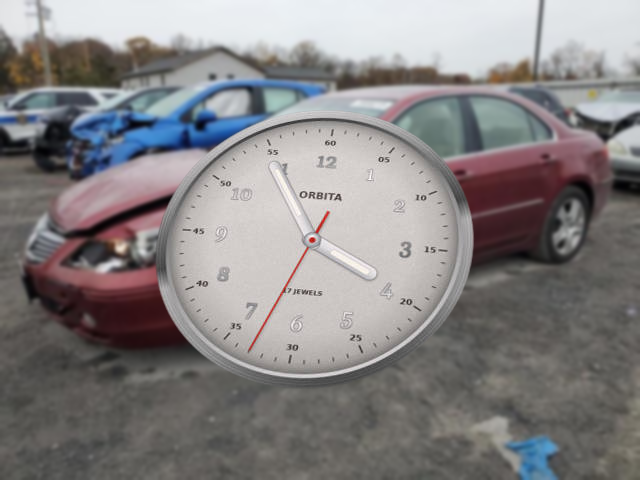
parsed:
**3:54:33**
